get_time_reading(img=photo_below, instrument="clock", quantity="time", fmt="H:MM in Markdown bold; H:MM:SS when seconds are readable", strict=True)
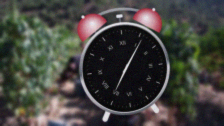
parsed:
**7:06**
